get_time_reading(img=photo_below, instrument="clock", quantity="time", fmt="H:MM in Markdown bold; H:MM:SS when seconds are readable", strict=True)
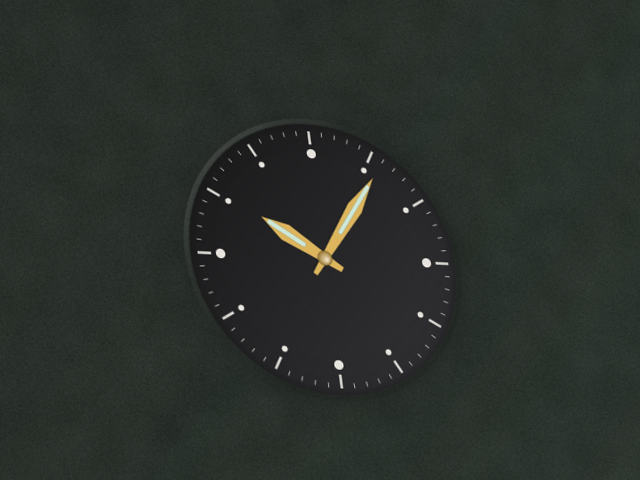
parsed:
**10:06**
